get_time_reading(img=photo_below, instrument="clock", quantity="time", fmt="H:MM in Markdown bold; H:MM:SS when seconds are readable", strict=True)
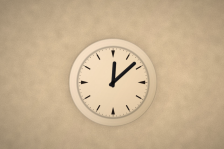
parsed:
**12:08**
